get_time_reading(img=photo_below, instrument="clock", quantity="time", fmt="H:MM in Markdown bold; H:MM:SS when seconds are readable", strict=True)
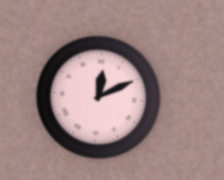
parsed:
**12:10**
